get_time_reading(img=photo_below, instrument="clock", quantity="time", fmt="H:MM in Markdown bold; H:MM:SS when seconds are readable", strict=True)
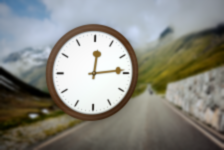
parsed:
**12:14**
